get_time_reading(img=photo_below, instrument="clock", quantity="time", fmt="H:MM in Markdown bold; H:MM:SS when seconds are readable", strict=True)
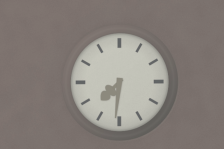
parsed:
**7:31**
